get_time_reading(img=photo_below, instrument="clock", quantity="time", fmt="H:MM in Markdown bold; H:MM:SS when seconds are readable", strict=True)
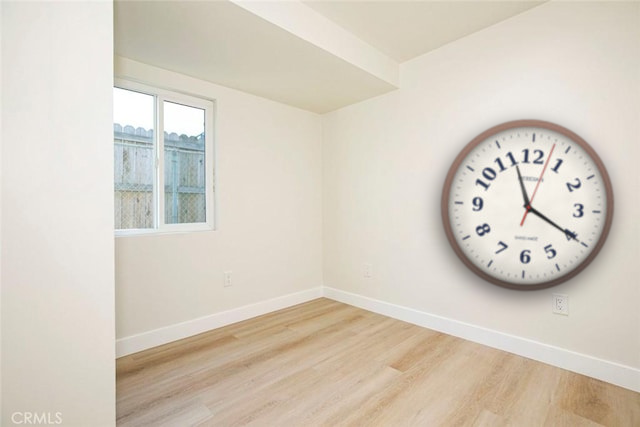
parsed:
**11:20:03**
